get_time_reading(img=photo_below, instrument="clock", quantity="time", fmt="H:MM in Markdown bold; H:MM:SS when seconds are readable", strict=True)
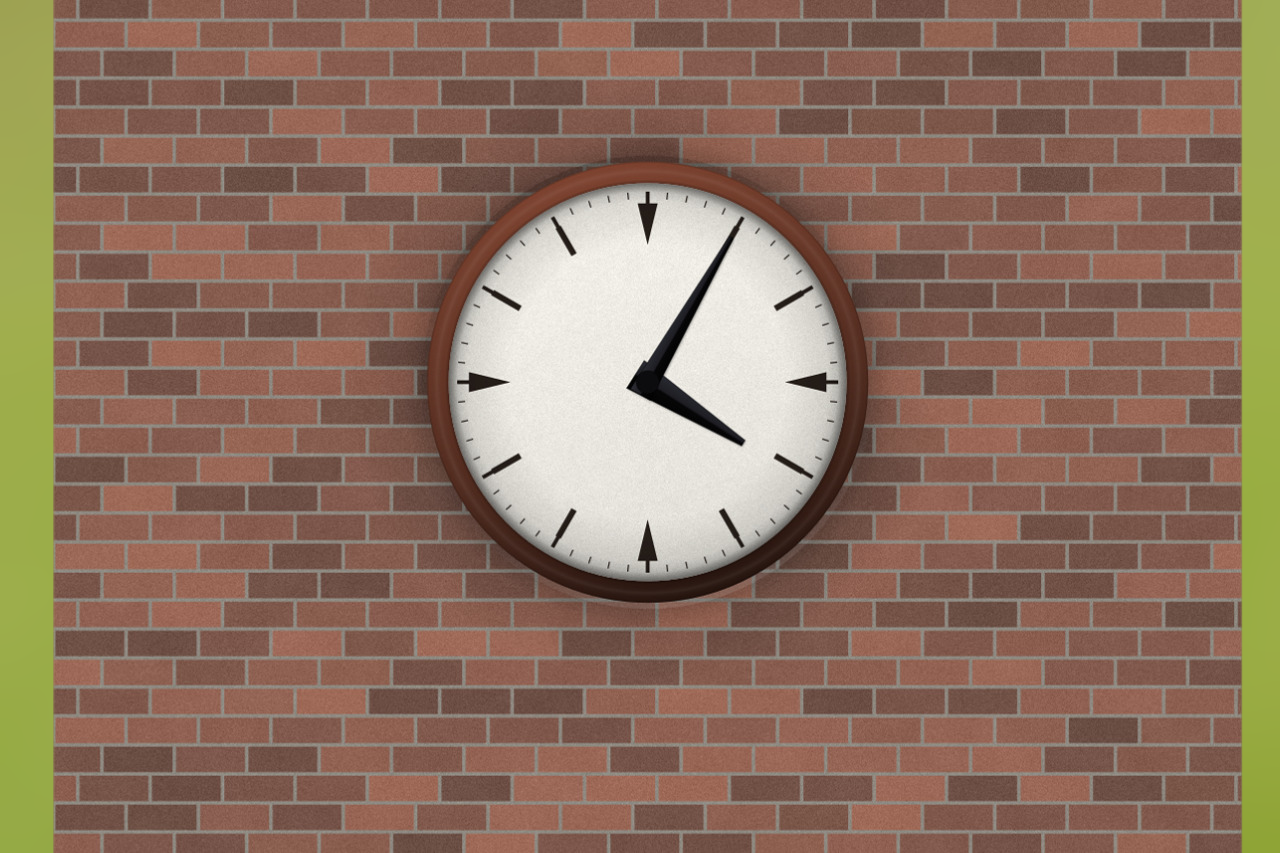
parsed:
**4:05**
